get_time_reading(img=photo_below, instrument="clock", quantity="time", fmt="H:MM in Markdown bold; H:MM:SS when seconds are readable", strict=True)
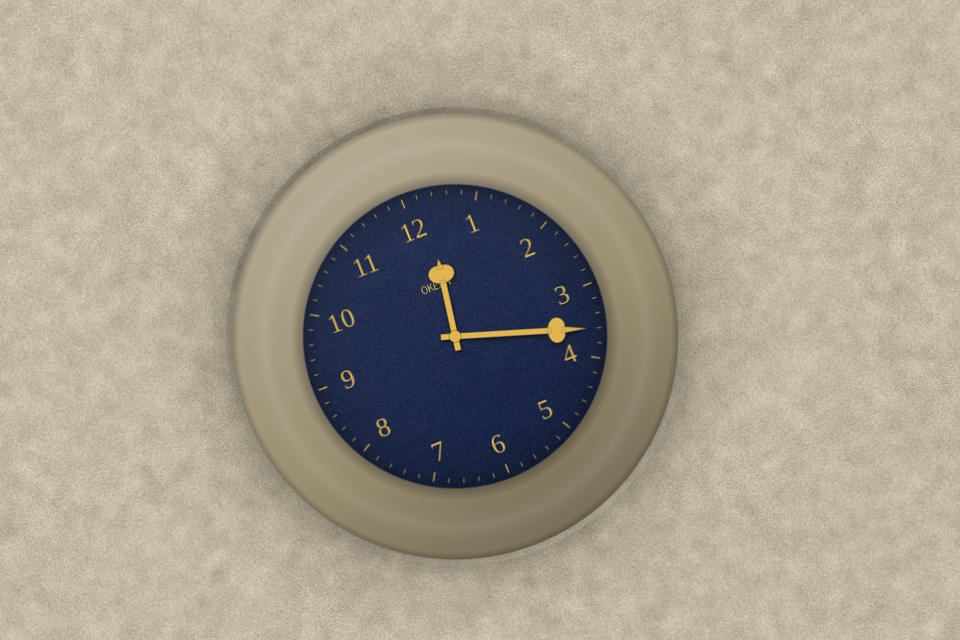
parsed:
**12:18**
